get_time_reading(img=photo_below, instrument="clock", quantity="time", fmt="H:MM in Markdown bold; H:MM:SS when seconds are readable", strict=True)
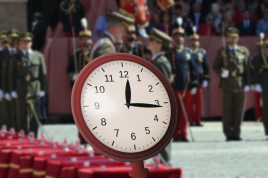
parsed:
**12:16**
